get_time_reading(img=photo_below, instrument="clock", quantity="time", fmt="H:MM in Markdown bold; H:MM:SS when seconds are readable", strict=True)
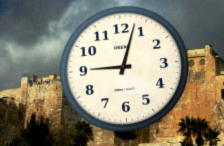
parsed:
**9:03**
